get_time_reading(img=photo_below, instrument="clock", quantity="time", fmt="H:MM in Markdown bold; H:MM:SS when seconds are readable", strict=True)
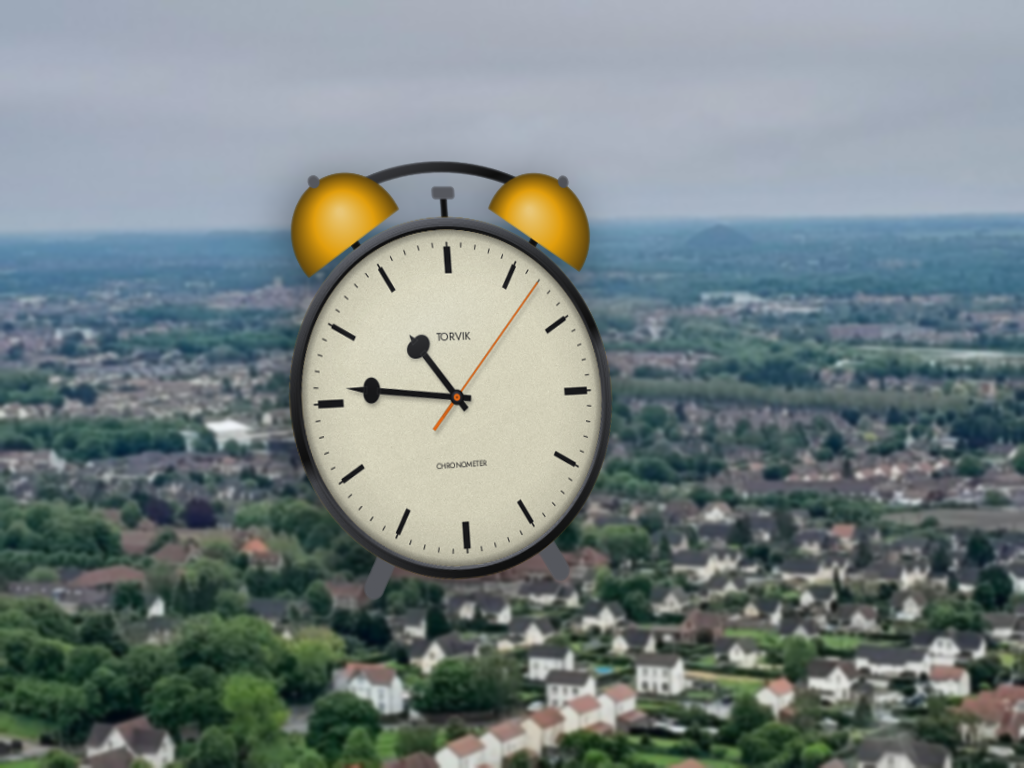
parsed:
**10:46:07**
